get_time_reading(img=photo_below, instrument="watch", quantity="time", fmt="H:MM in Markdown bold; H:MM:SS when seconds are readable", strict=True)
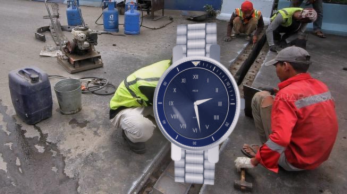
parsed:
**2:28**
